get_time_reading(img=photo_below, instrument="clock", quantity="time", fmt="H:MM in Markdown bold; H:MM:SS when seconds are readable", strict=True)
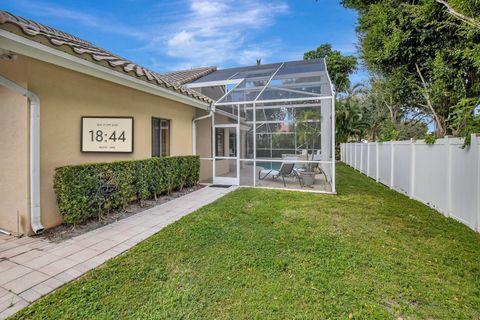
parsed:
**18:44**
